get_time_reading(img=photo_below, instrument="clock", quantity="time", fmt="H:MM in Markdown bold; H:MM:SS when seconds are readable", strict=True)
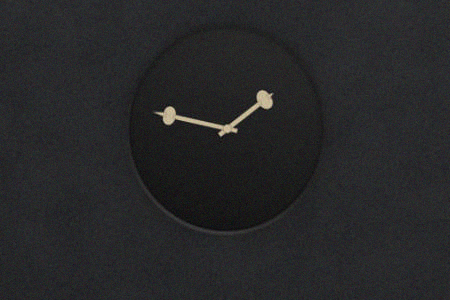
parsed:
**1:47**
